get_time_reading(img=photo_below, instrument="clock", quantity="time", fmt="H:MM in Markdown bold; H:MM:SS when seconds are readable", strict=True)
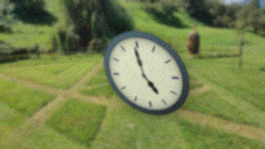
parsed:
**4:59**
